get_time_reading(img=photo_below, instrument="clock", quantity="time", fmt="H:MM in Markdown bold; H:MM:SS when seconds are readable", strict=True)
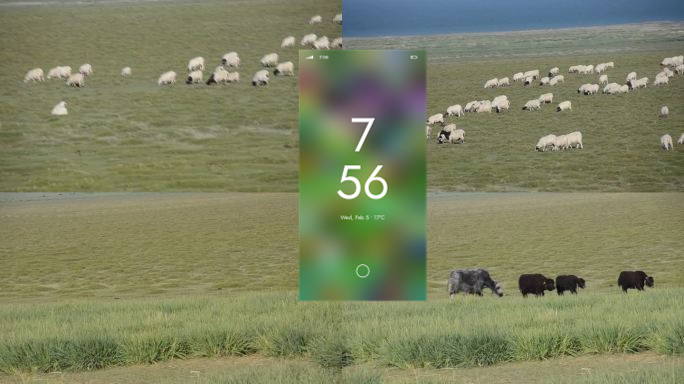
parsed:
**7:56**
